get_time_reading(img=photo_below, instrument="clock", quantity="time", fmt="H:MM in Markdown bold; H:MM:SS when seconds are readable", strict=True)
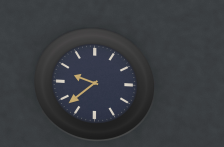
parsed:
**9:38**
